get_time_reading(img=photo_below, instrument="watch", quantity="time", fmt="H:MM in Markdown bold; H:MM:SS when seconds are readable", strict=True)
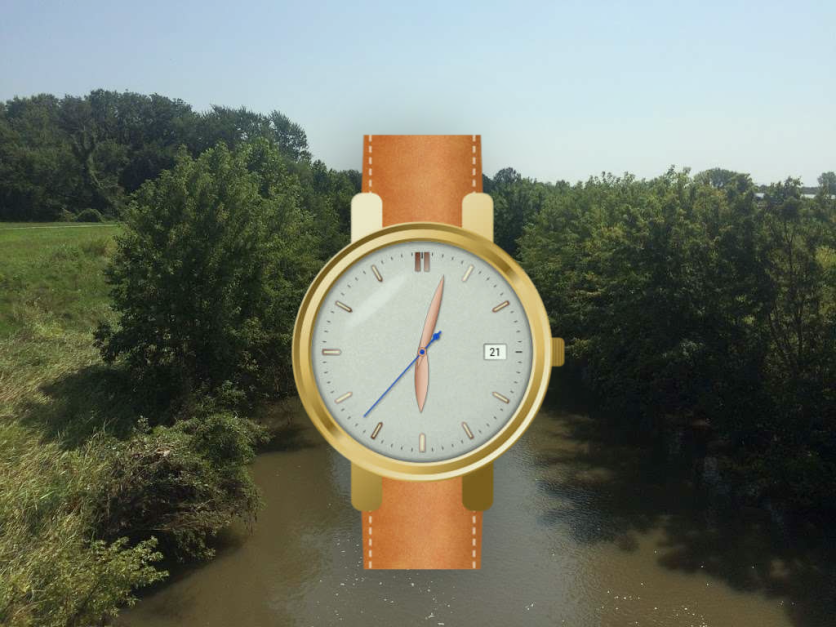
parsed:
**6:02:37**
